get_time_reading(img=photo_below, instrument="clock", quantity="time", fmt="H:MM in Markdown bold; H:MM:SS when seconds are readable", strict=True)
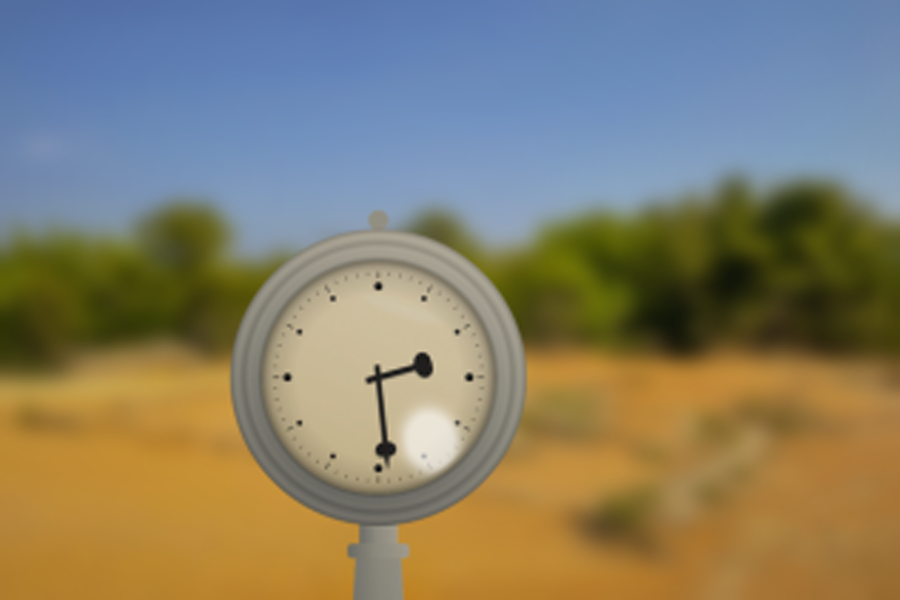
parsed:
**2:29**
